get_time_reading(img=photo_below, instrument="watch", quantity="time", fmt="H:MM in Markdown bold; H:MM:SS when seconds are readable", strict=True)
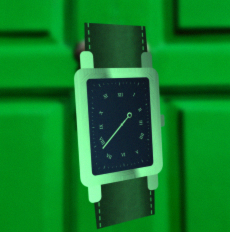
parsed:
**1:38**
